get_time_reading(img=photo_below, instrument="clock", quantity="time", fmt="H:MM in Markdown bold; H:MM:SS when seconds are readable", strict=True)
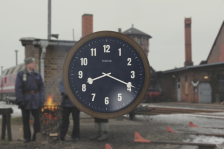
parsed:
**8:19**
